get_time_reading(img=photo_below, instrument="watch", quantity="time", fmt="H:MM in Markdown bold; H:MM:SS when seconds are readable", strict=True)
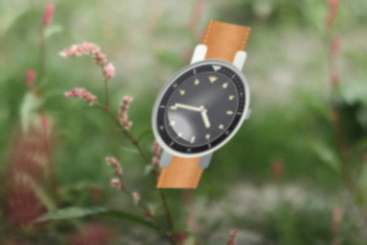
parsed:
**4:46**
